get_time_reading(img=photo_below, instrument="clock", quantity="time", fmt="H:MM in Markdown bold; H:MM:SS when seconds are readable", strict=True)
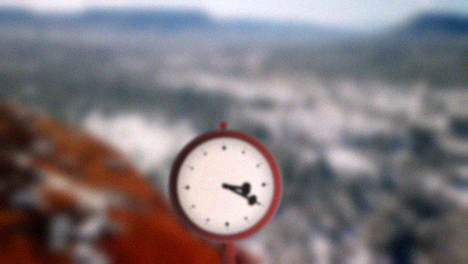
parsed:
**3:20**
